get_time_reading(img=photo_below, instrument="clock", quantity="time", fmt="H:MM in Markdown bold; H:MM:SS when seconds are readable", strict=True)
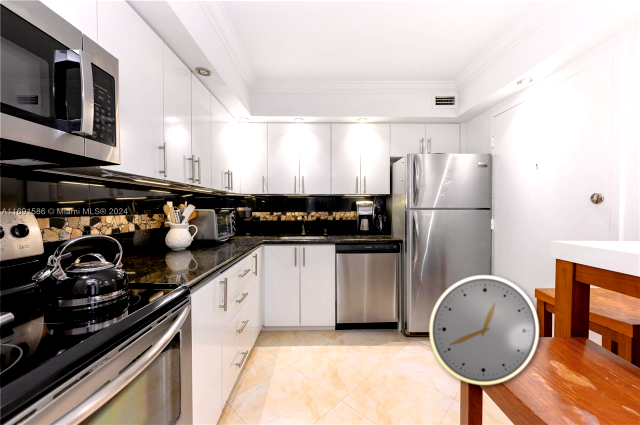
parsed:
**12:41**
